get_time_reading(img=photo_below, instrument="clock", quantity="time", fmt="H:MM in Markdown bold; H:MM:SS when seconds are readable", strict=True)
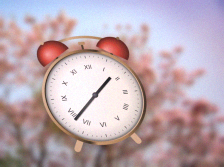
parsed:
**1:38**
